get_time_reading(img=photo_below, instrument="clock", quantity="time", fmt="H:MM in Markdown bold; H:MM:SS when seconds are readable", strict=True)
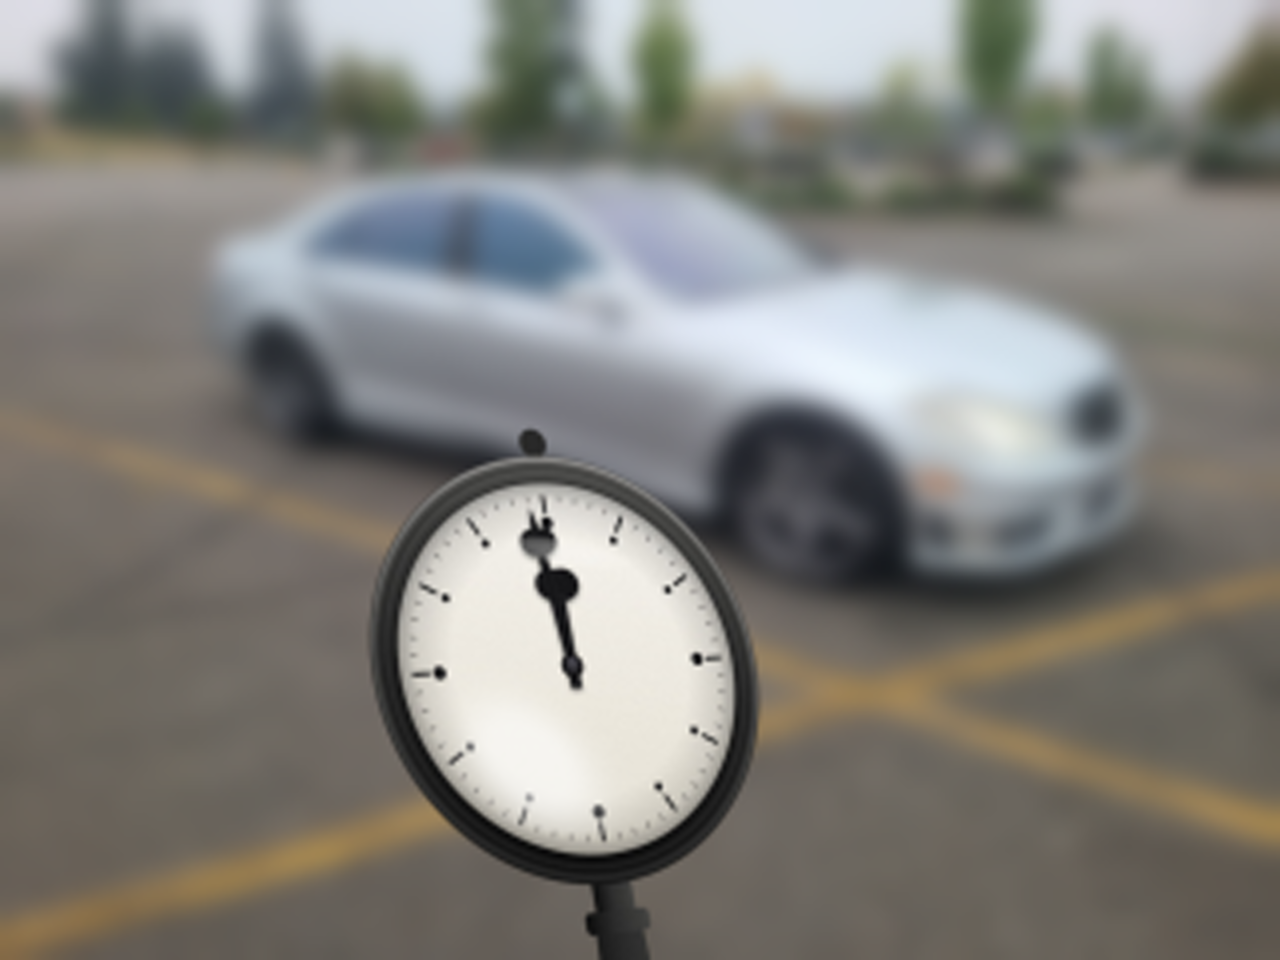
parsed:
**11:59**
